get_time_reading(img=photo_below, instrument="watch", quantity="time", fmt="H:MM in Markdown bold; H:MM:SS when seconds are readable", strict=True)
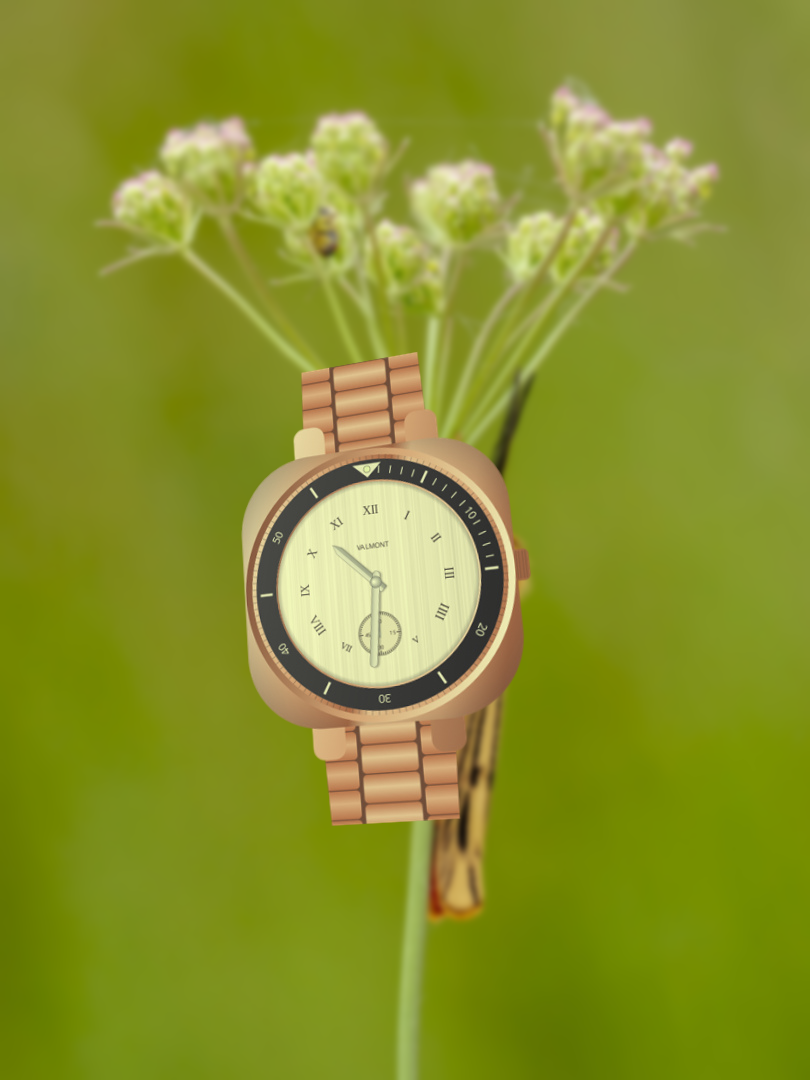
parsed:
**10:31**
